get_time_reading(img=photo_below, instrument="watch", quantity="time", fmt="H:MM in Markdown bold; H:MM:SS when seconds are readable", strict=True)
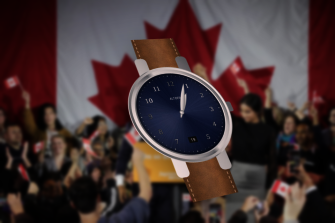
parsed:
**1:04**
